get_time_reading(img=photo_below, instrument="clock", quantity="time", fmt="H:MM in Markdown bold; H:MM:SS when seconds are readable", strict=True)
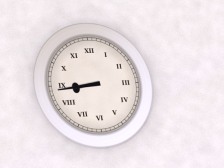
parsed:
**8:44**
